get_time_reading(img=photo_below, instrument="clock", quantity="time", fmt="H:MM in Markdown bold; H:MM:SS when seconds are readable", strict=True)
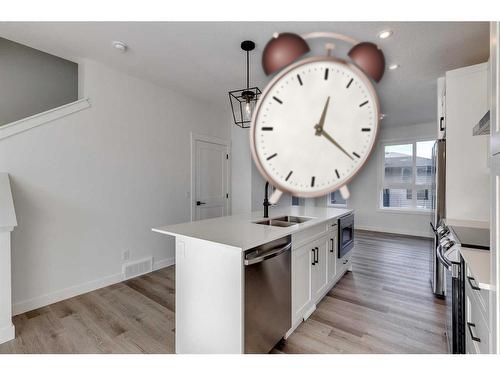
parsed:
**12:21**
